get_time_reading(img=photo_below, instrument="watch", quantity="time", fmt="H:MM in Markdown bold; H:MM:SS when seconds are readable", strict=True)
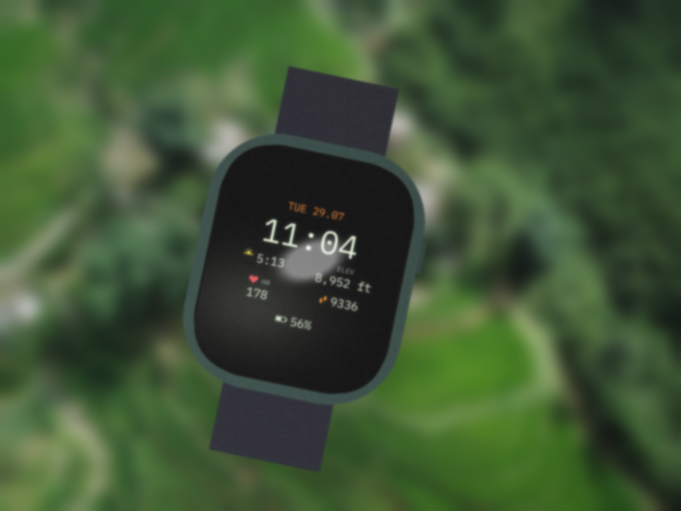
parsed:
**11:04**
